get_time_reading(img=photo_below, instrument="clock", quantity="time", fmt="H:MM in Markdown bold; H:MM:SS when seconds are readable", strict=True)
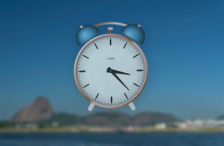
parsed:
**3:23**
